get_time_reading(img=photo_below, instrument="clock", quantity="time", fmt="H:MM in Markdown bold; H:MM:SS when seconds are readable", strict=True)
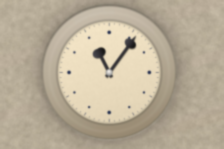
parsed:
**11:06**
